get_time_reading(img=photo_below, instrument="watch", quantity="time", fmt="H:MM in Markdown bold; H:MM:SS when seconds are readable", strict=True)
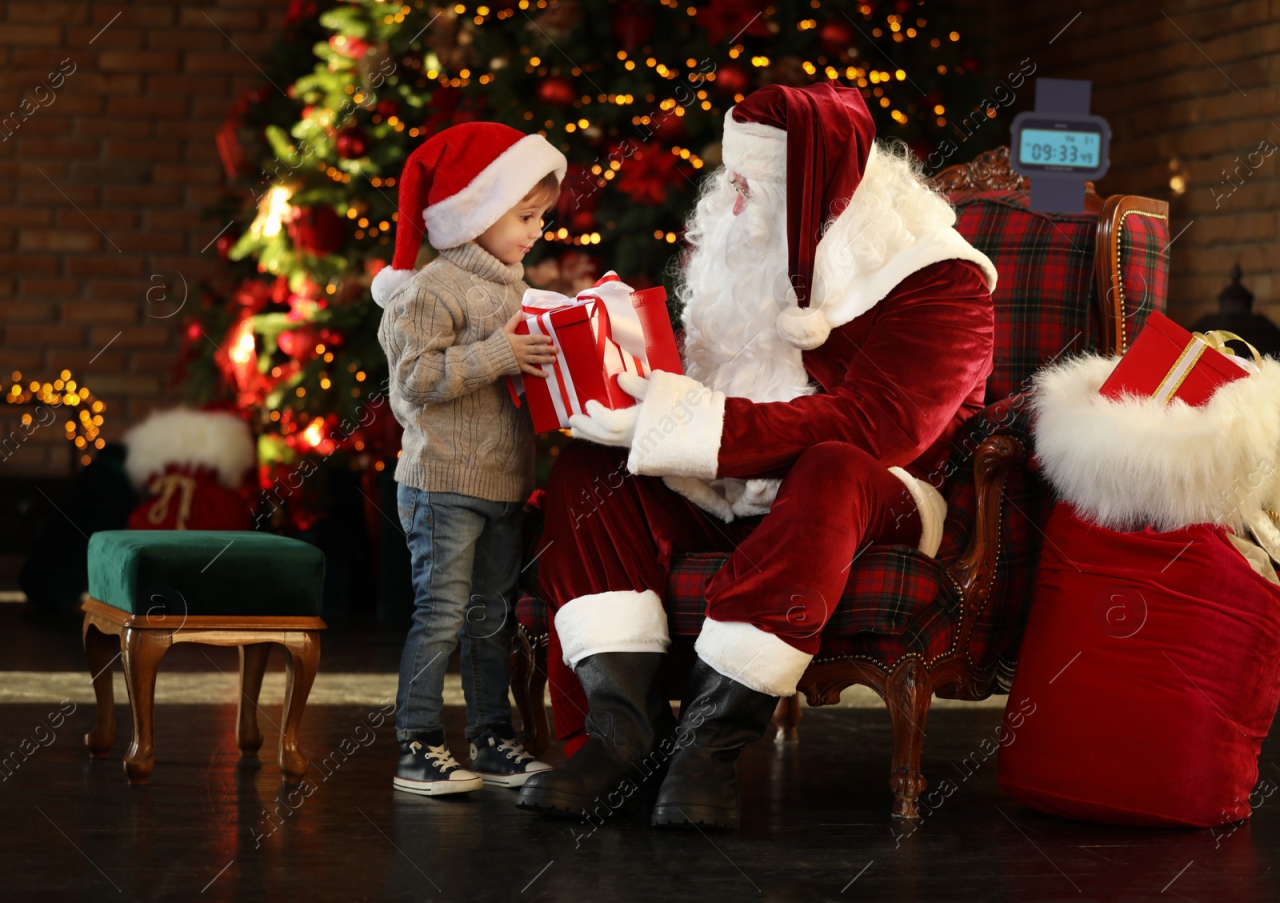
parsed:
**9:33**
